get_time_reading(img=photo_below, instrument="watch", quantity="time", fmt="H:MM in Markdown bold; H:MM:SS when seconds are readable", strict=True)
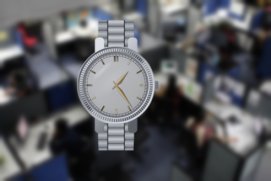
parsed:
**1:24**
